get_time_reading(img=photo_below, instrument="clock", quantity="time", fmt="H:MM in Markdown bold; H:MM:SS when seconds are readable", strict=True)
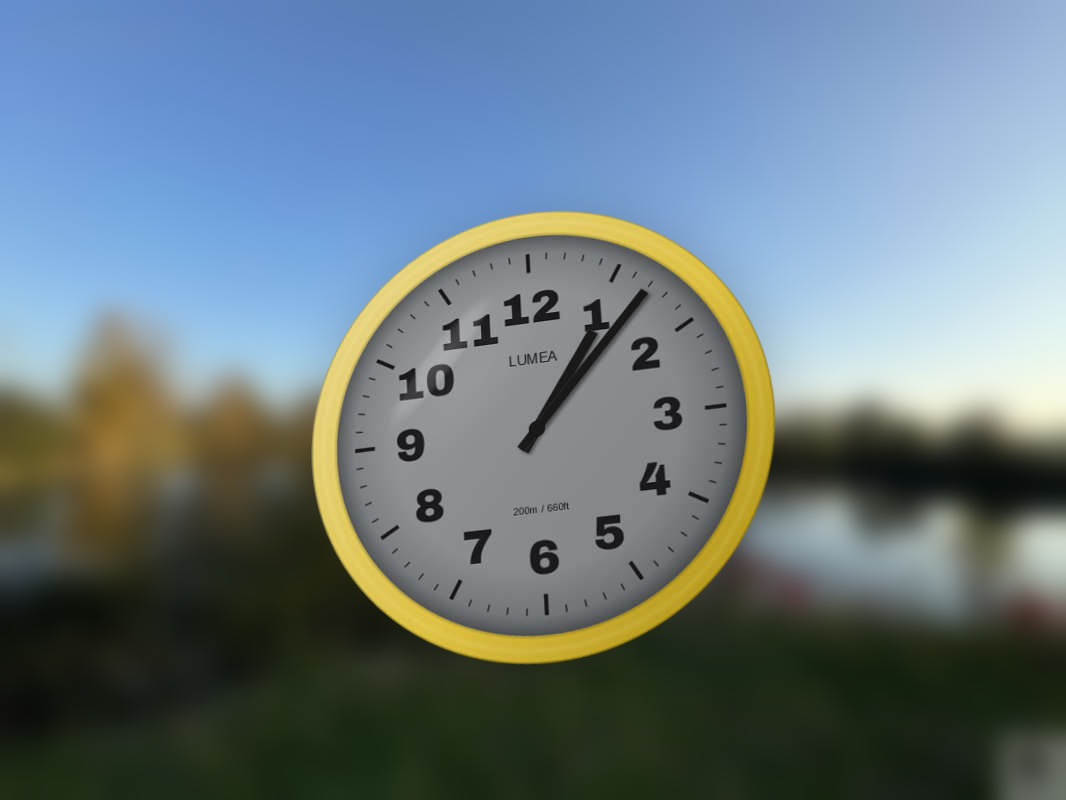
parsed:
**1:07**
